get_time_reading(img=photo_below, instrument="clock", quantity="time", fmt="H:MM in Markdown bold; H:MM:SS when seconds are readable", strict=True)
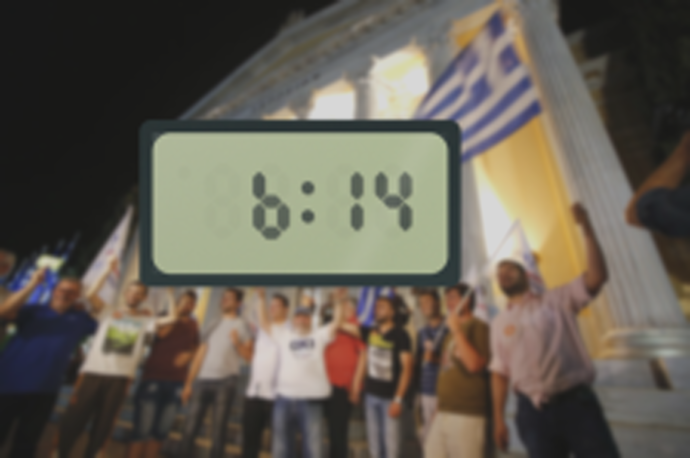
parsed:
**6:14**
